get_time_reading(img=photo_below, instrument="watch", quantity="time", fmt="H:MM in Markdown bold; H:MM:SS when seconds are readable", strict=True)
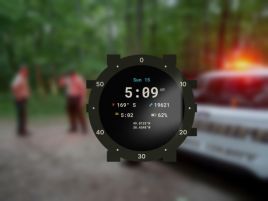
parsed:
**5:09**
